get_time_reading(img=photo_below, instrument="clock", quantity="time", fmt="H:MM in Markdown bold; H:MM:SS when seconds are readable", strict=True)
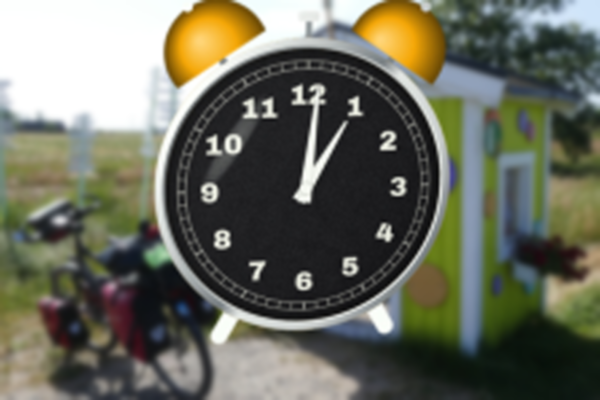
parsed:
**1:01**
